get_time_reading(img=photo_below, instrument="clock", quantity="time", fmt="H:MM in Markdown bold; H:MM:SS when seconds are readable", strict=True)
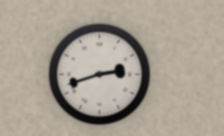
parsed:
**2:42**
